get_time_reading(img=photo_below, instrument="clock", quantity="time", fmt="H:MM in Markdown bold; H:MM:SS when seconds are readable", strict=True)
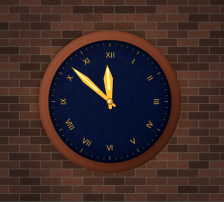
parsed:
**11:52**
